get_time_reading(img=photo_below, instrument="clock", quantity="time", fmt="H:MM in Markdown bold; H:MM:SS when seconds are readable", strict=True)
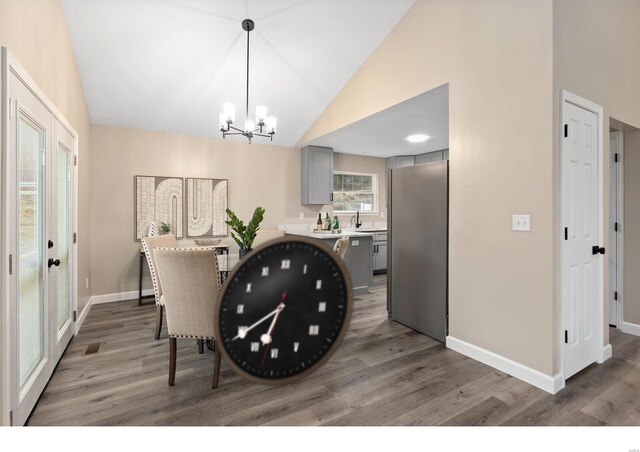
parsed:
**6:39:32**
